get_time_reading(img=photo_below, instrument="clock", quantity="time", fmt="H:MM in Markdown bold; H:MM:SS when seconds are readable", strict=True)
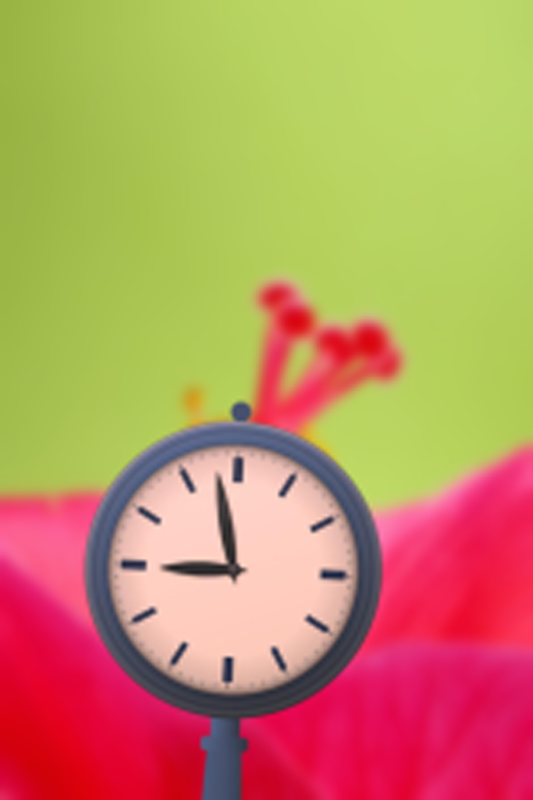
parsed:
**8:58**
